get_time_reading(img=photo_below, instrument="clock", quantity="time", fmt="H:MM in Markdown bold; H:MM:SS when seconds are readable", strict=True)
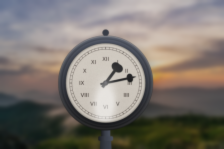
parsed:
**1:13**
